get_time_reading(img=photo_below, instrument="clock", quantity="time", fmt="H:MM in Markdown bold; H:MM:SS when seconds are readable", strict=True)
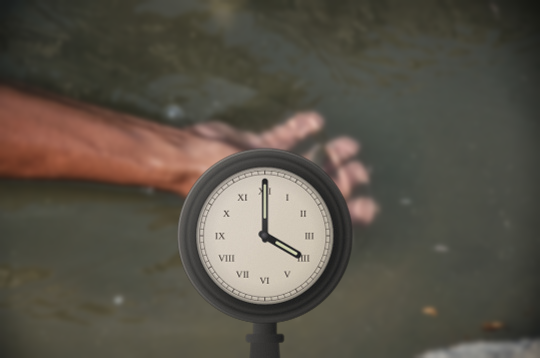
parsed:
**4:00**
